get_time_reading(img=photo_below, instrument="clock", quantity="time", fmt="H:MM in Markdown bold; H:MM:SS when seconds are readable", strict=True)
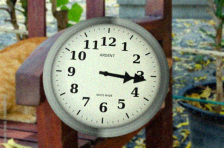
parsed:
**3:16**
